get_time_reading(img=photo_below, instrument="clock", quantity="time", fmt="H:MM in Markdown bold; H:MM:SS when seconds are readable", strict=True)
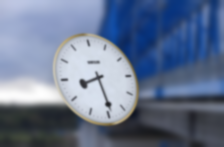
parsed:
**8:29**
